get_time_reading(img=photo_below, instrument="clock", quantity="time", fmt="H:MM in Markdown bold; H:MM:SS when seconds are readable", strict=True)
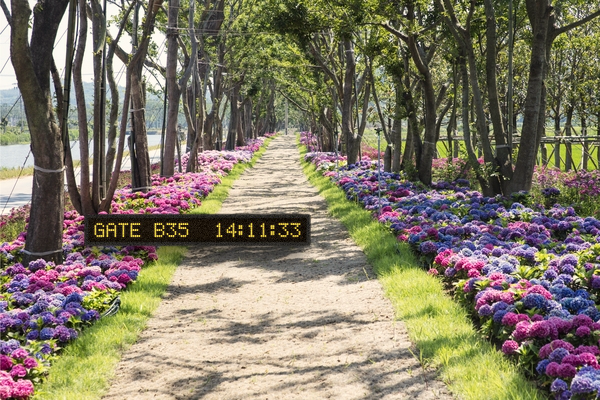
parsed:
**14:11:33**
